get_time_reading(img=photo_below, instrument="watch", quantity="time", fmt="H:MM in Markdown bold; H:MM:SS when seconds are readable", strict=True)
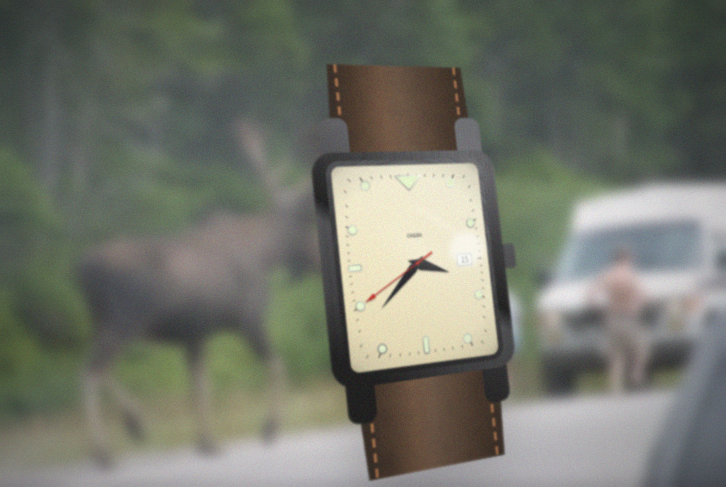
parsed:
**3:37:40**
